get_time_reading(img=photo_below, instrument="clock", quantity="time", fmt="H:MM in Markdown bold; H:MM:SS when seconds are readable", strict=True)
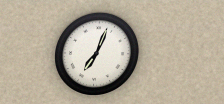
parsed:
**7:03**
